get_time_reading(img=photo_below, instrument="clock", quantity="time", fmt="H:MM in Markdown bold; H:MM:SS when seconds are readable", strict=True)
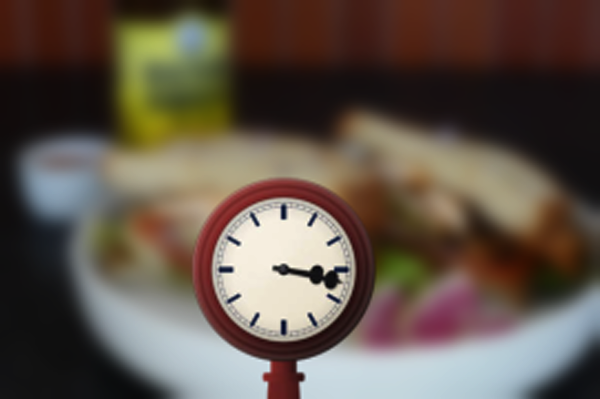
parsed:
**3:17**
